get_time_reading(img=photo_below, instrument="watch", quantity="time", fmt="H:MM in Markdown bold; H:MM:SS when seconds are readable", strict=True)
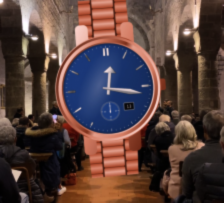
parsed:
**12:17**
